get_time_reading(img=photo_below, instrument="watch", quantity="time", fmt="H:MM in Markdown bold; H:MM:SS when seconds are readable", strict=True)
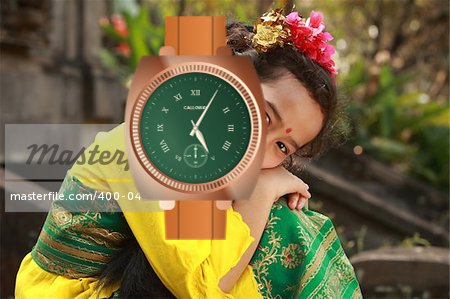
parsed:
**5:05**
